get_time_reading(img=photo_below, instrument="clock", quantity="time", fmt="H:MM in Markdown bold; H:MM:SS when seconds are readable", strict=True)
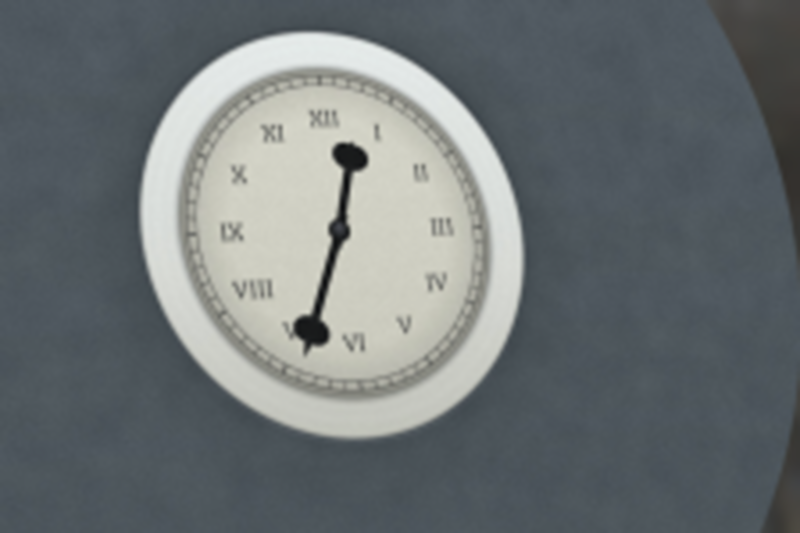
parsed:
**12:34**
